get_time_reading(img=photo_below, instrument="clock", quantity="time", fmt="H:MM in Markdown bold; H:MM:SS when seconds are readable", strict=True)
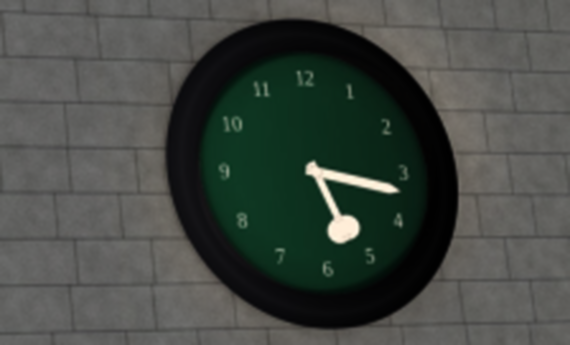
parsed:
**5:17**
